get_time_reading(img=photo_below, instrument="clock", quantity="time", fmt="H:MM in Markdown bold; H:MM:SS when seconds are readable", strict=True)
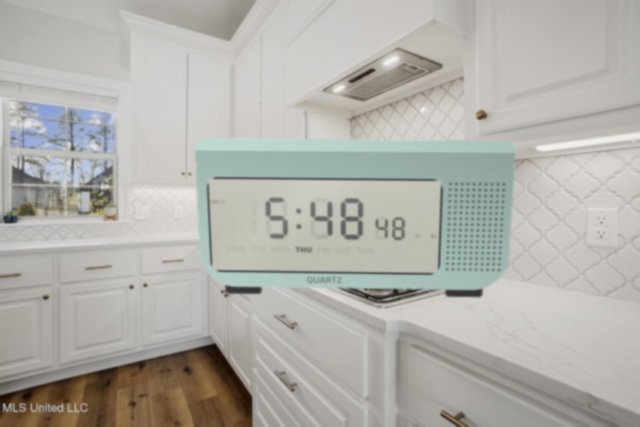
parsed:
**5:48:48**
